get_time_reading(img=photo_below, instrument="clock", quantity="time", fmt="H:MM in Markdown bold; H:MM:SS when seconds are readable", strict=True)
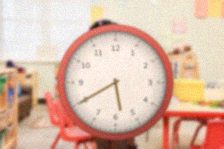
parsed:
**5:40**
